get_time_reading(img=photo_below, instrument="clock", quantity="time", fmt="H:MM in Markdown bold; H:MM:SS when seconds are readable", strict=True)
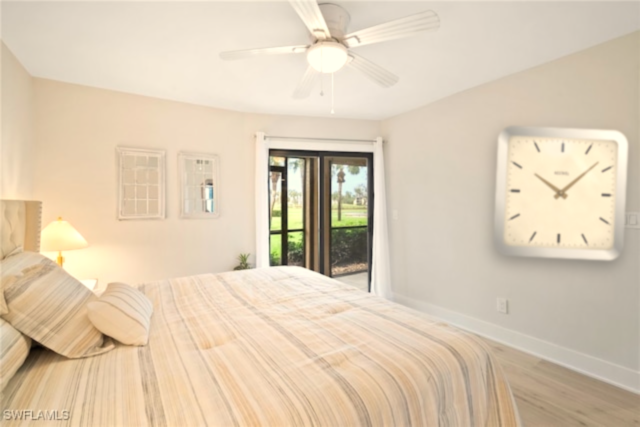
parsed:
**10:08**
